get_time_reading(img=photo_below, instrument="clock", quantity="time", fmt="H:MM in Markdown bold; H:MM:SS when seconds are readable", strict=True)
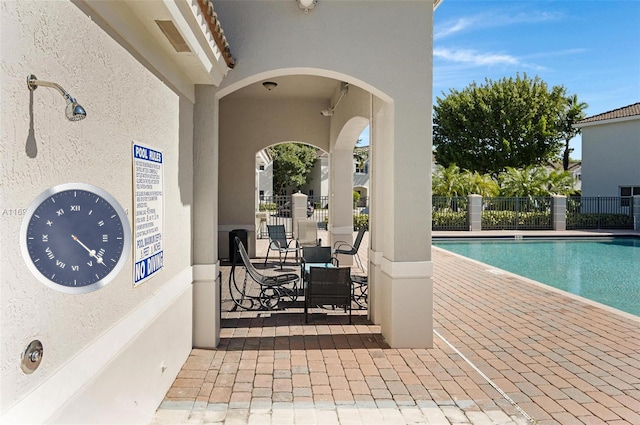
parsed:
**4:22**
